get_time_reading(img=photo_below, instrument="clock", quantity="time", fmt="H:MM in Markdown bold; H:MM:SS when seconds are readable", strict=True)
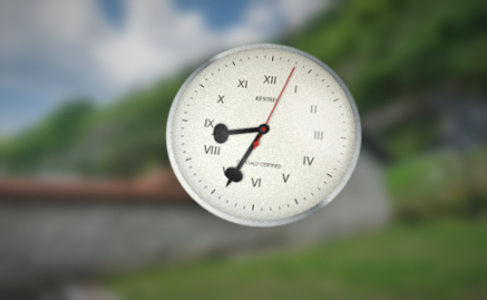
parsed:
**8:34:03**
